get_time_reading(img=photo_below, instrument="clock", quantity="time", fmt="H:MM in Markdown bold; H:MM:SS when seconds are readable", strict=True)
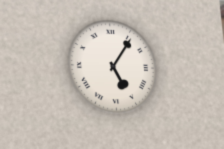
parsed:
**5:06**
